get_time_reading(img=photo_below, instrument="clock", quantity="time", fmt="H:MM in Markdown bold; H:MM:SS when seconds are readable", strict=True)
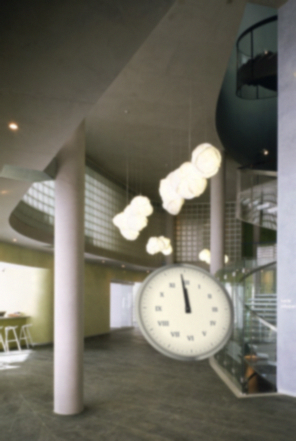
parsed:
**11:59**
